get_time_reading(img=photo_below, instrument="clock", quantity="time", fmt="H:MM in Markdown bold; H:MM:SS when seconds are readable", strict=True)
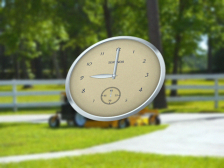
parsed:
**9:00**
